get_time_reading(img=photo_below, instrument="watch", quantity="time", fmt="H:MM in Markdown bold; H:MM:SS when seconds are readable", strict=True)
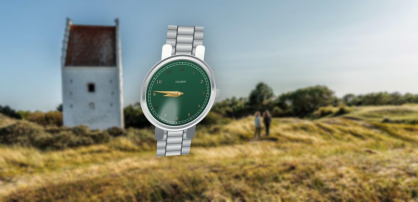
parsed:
**8:46**
